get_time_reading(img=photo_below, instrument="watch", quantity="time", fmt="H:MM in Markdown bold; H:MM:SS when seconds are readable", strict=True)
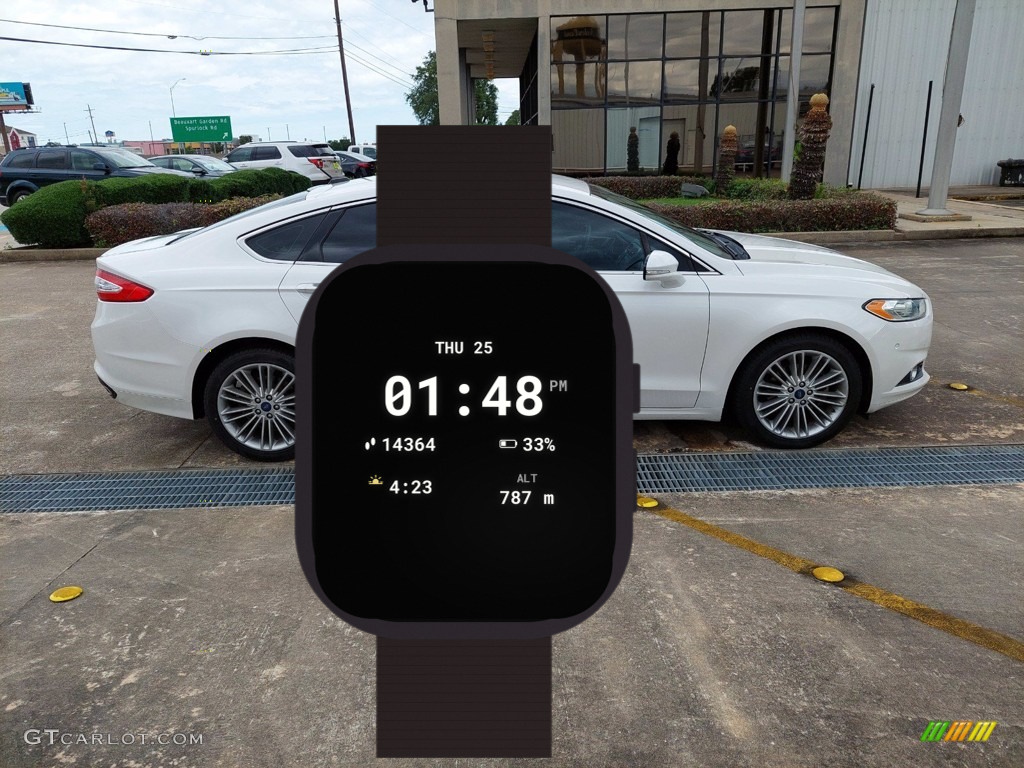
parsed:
**1:48**
